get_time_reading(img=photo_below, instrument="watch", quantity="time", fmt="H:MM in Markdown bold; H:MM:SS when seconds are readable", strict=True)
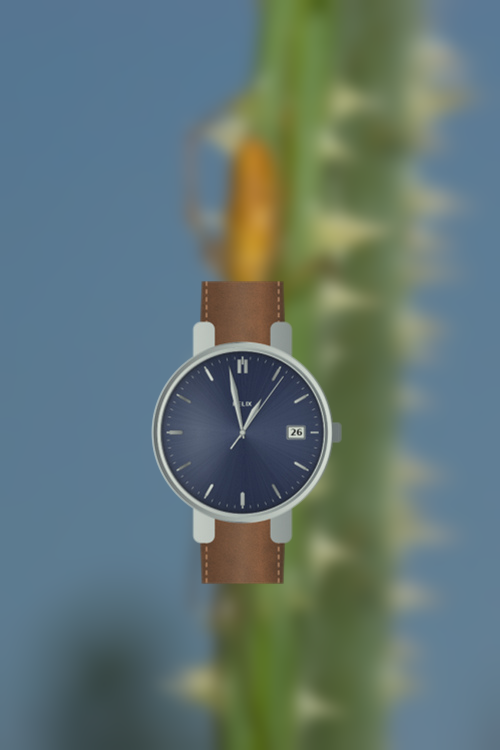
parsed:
**12:58:06**
